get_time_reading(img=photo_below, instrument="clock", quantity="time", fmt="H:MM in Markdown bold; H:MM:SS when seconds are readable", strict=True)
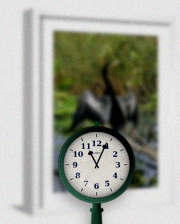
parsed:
**11:04**
